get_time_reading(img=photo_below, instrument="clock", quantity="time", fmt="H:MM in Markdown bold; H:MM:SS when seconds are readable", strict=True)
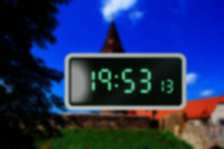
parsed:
**19:53:13**
